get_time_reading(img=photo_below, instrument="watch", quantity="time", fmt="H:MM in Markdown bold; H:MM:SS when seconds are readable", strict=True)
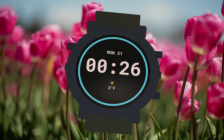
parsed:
**0:26**
